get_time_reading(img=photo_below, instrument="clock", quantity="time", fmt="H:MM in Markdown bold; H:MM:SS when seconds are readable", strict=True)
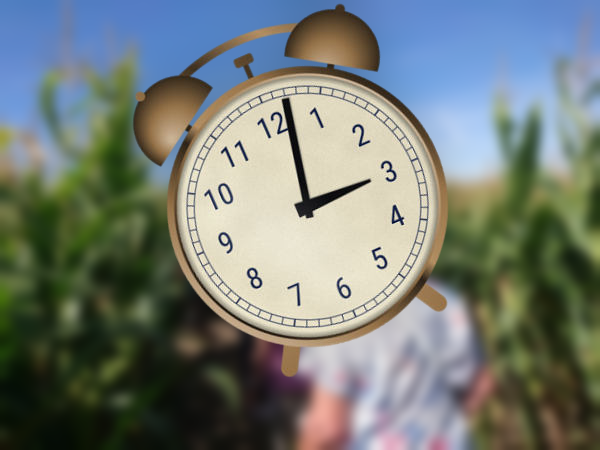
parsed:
**3:02**
